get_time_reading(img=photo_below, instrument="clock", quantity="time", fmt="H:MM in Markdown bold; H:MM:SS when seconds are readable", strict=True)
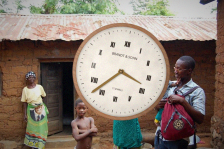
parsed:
**3:37**
